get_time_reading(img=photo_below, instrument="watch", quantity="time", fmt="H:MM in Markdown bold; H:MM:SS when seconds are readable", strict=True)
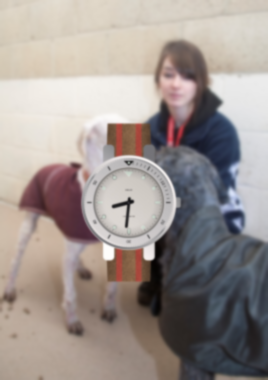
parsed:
**8:31**
